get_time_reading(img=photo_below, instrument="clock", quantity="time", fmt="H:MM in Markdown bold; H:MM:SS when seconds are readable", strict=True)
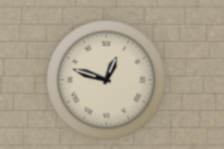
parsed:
**12:48**
